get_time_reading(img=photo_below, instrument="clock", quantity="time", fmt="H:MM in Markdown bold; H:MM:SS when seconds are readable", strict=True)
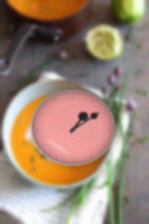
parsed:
**1:09**
